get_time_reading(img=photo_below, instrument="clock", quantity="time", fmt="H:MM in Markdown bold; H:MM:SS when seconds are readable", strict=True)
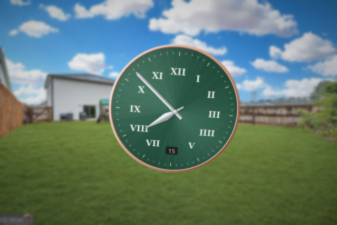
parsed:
**7:52**
